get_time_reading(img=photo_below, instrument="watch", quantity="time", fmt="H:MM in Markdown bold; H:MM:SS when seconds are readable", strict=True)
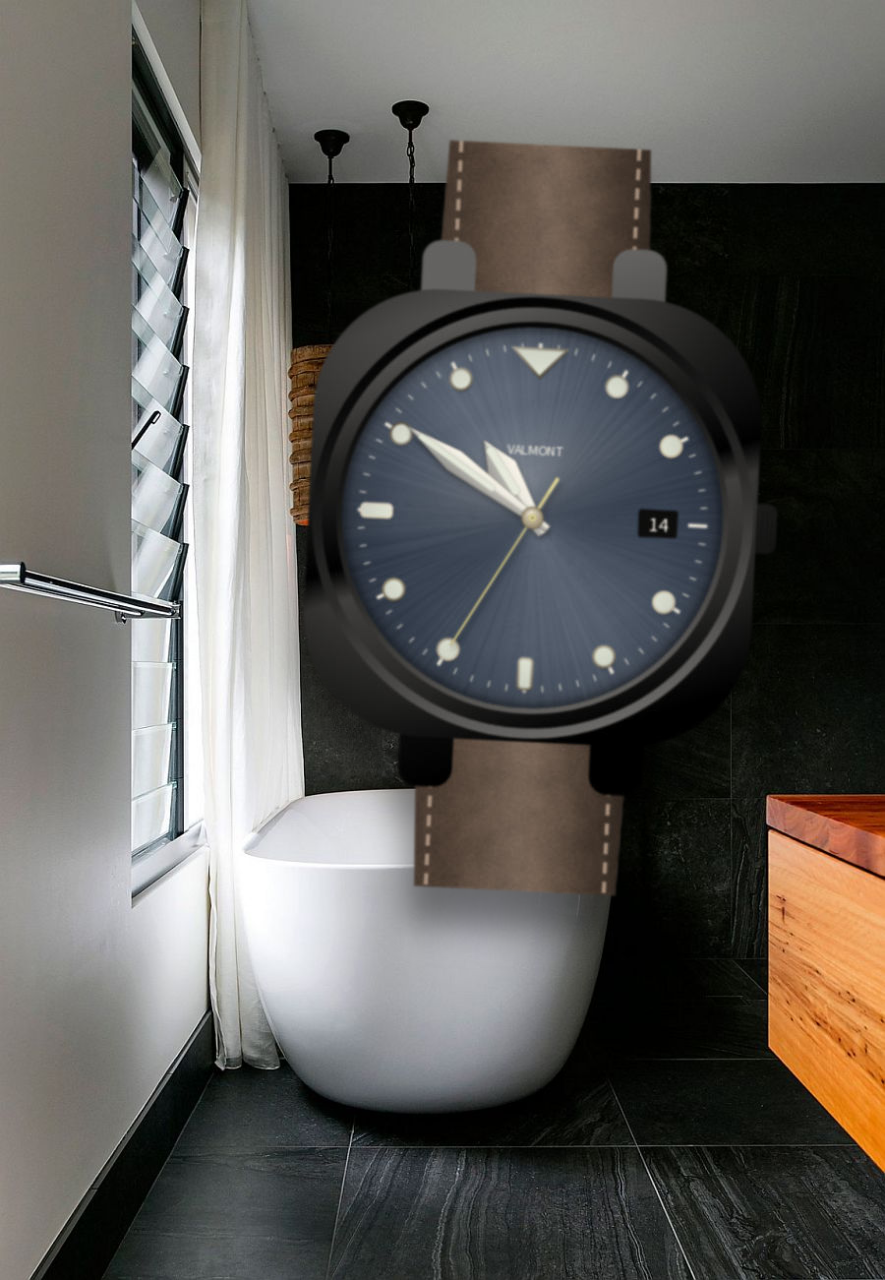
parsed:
**10:50:35**
